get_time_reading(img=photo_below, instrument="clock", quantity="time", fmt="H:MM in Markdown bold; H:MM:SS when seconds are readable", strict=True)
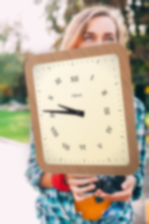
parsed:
**9:46**
